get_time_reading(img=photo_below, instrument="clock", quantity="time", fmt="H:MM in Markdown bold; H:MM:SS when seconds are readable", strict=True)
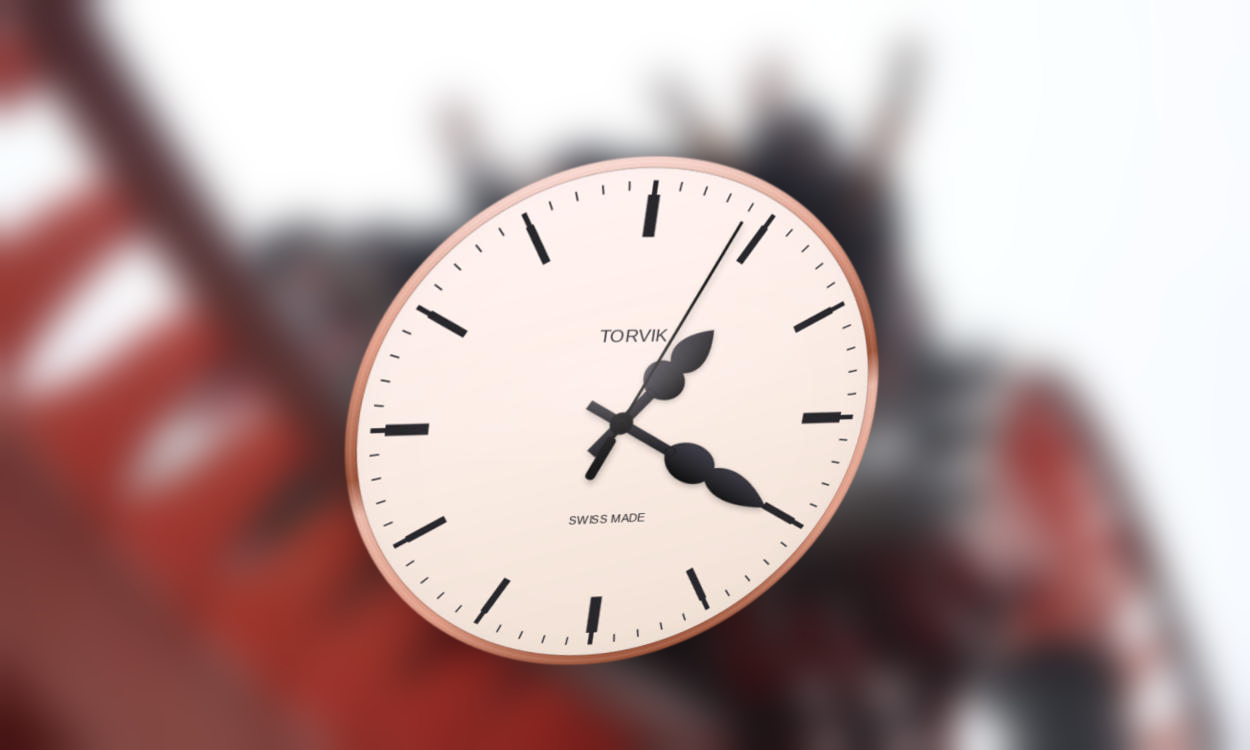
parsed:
**1:20:04**
